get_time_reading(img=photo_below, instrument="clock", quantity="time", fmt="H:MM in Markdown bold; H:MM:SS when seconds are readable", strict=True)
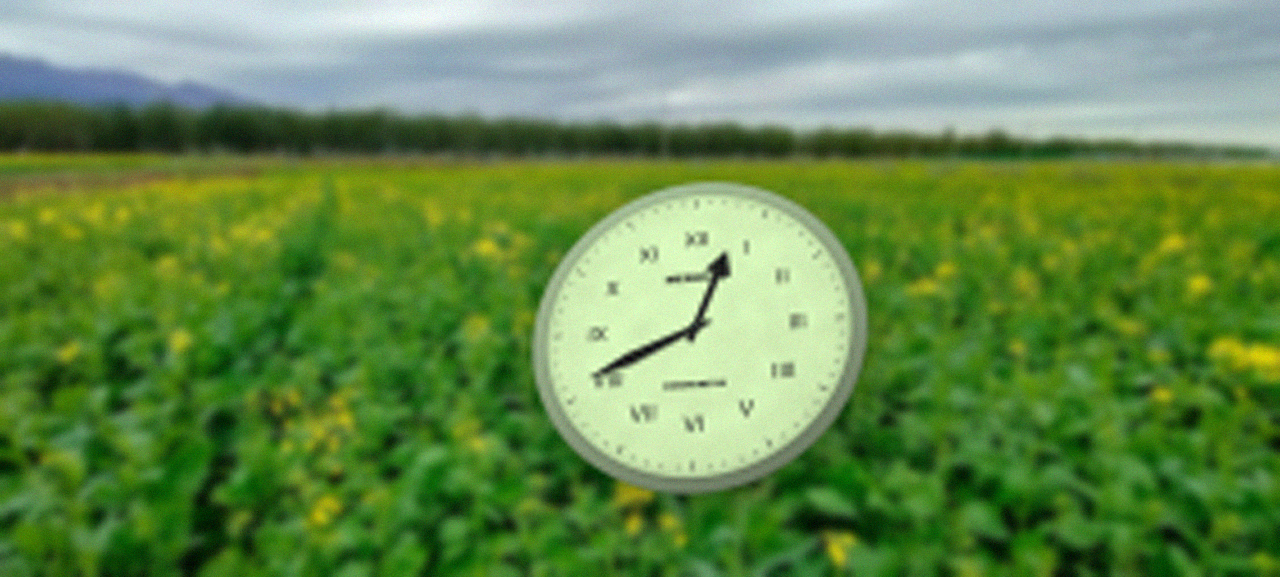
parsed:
**12:41**
